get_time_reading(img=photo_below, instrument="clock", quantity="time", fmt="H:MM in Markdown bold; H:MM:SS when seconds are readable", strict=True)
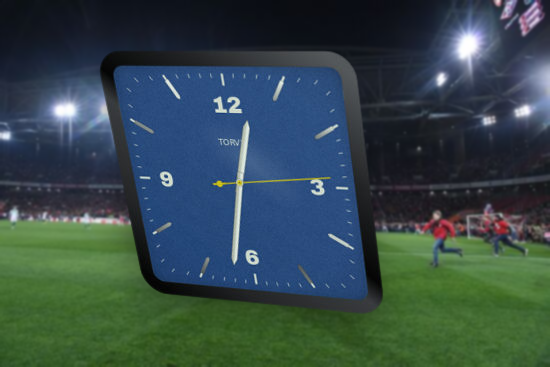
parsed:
**12:32:14**
